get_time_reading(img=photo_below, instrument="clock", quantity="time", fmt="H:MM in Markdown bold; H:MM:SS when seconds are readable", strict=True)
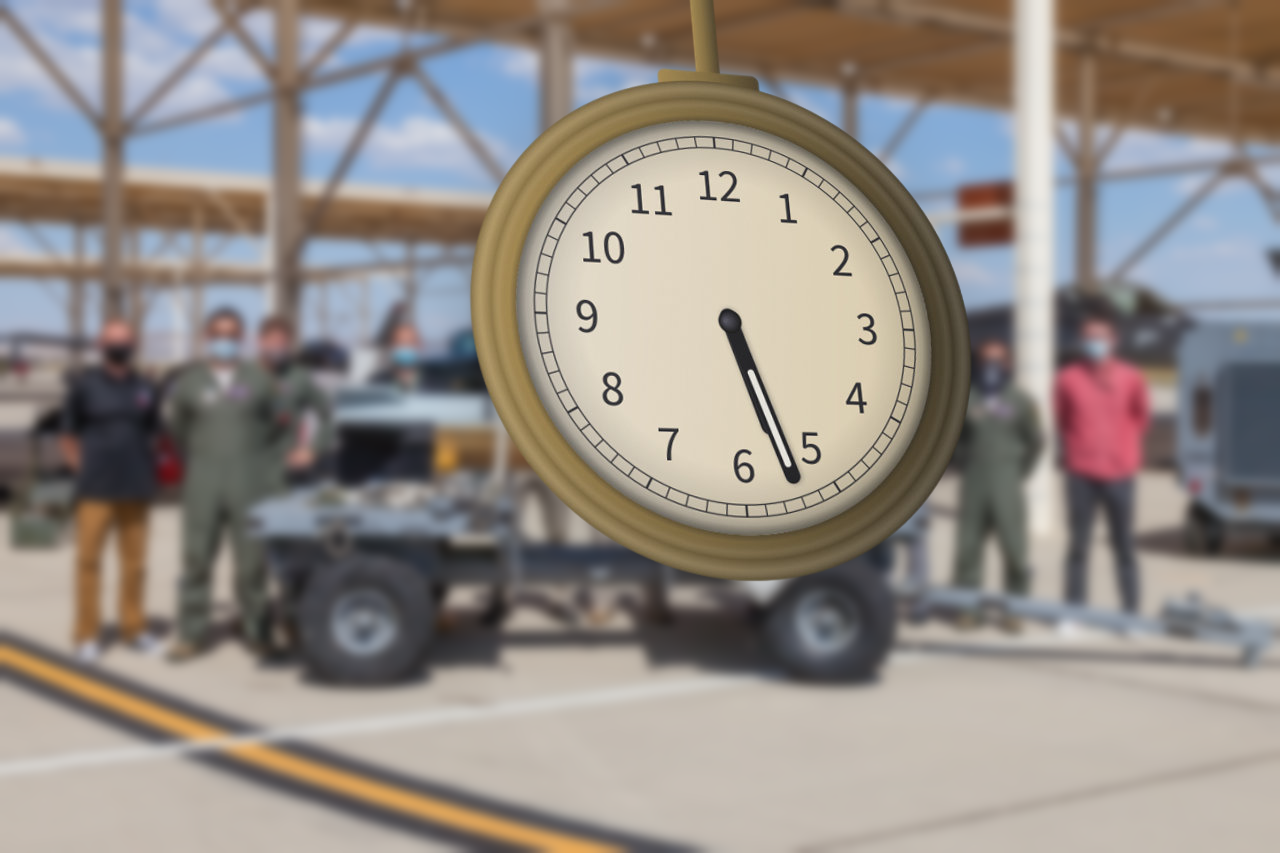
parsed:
**5:27**
